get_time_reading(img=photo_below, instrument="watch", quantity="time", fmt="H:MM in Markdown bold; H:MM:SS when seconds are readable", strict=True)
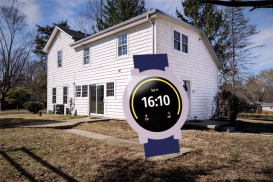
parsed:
**16:10**
